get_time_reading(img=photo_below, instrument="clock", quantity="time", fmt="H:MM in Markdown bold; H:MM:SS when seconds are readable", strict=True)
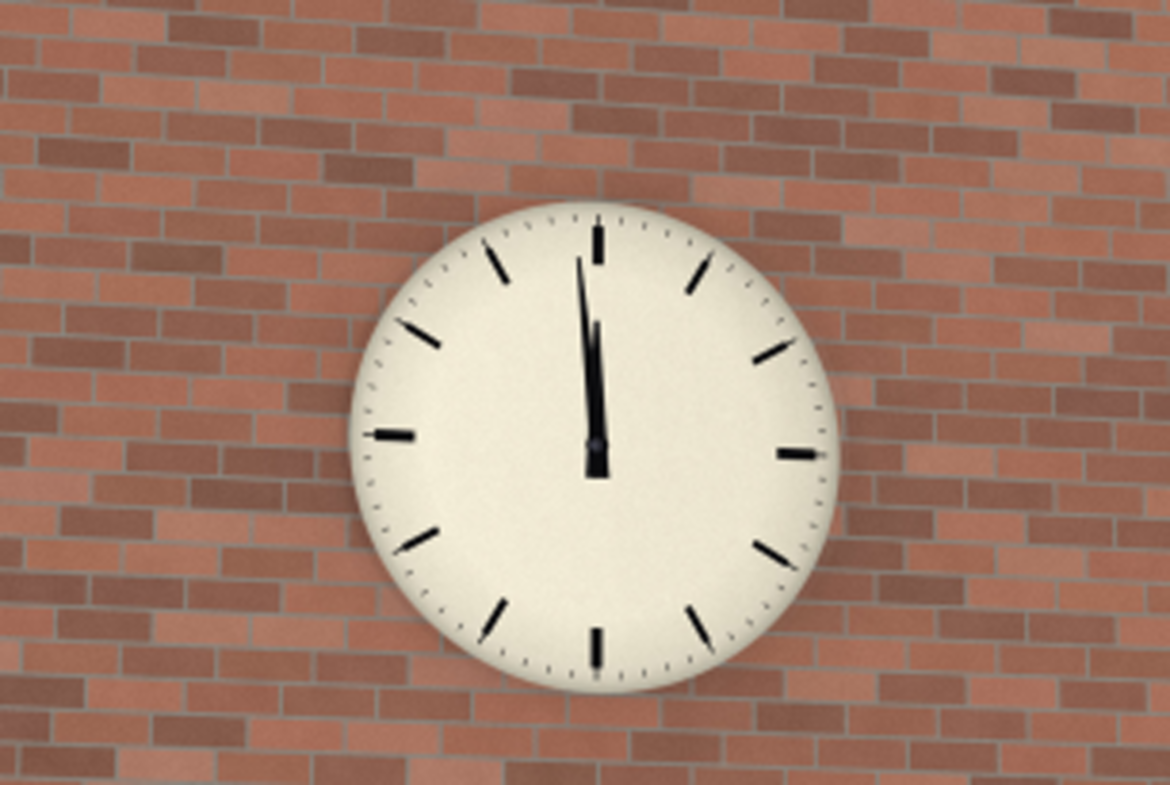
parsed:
**11:59**
